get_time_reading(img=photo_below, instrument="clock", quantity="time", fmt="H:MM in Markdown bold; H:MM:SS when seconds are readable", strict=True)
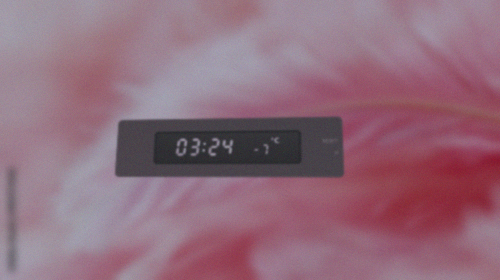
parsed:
**3:24**
